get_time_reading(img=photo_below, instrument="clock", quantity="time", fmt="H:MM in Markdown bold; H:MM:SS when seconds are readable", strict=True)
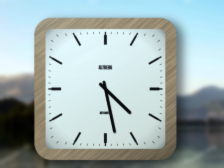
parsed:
**4:28**
